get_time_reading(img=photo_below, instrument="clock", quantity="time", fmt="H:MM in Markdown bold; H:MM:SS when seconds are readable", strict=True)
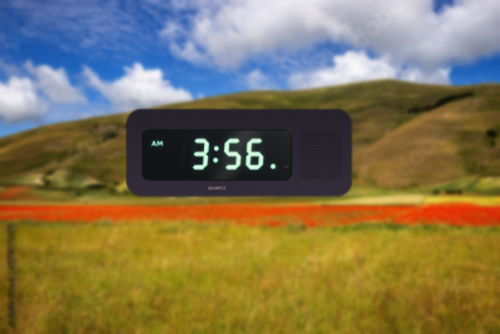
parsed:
**3:56**
